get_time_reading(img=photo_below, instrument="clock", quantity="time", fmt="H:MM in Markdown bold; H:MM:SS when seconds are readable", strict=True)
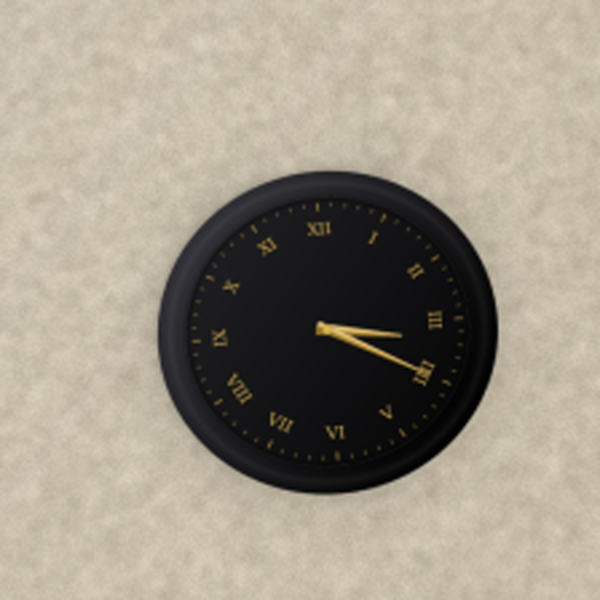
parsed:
**3:20**
